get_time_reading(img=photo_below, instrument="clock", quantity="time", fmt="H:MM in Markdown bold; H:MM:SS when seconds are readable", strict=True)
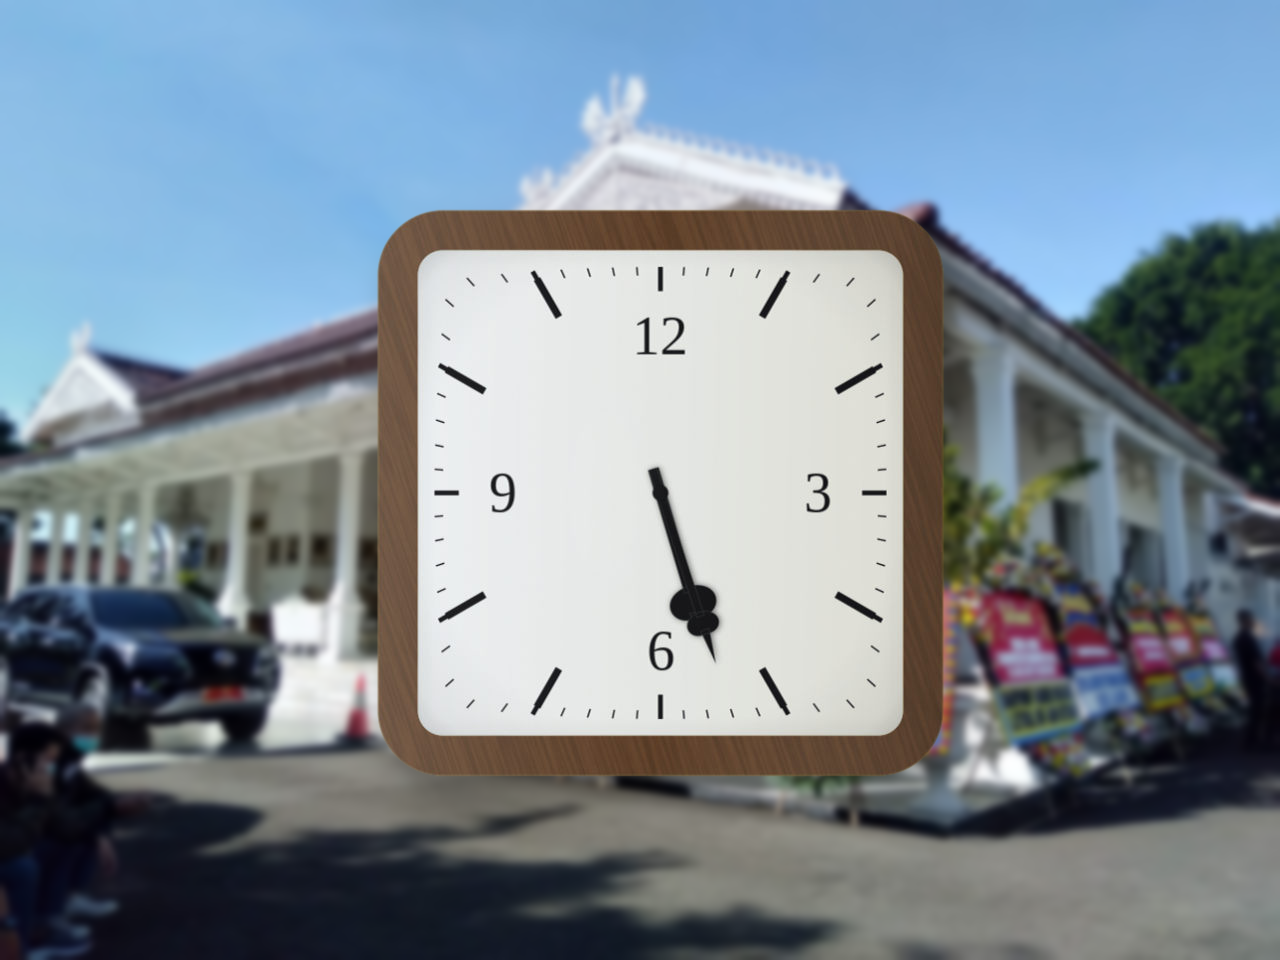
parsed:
**5:27**
